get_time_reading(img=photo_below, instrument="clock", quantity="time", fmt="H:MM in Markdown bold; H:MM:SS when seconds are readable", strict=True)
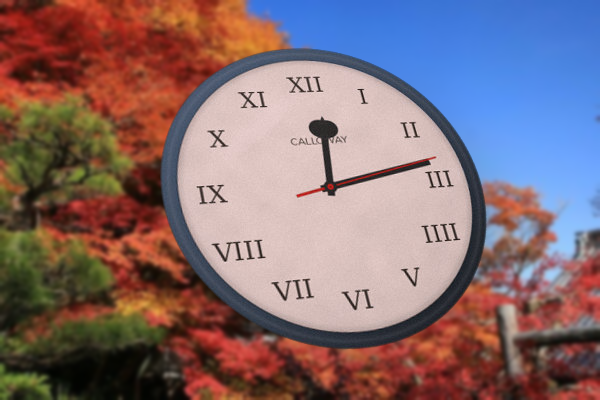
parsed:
**12:13:13**
